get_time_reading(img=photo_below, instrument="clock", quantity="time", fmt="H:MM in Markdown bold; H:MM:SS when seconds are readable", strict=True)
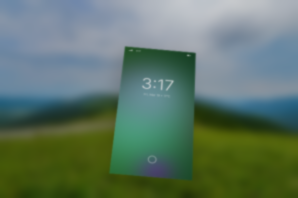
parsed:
**3:17**
